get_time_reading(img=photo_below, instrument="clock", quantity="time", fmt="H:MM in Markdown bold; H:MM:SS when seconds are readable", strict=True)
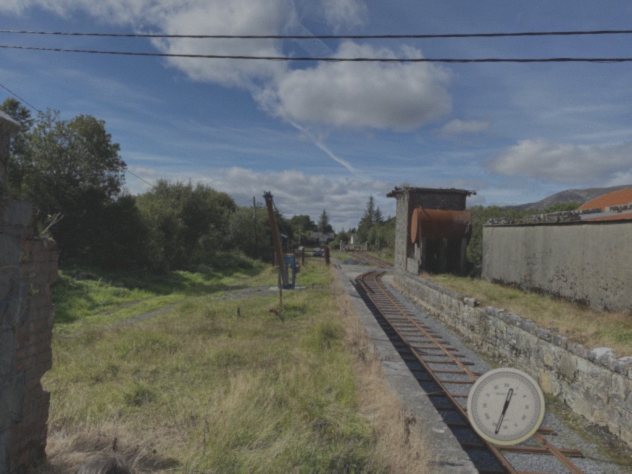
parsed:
**12:33**
